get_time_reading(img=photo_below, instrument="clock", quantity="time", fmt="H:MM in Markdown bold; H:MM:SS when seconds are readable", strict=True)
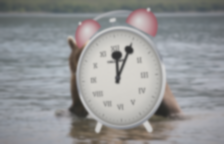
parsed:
**12:05**
